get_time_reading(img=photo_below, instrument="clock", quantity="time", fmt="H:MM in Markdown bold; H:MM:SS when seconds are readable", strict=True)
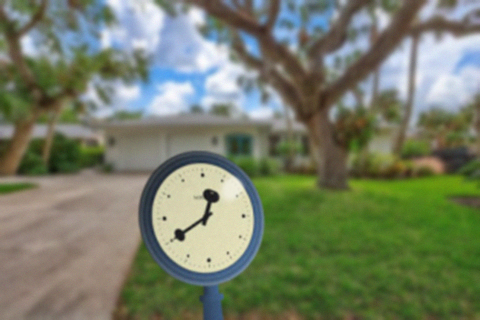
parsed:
**12:40**
